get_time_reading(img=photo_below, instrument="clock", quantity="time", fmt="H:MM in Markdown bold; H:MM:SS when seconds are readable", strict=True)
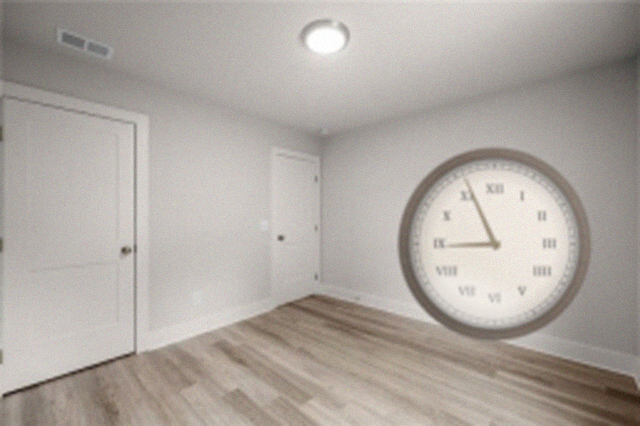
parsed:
**8:56**
